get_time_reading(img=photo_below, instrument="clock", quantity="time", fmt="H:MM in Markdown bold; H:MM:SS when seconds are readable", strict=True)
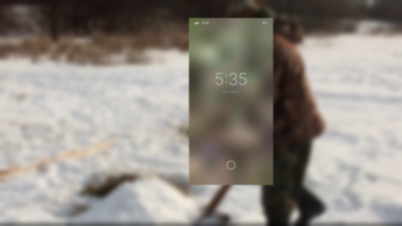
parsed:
**5:35**
